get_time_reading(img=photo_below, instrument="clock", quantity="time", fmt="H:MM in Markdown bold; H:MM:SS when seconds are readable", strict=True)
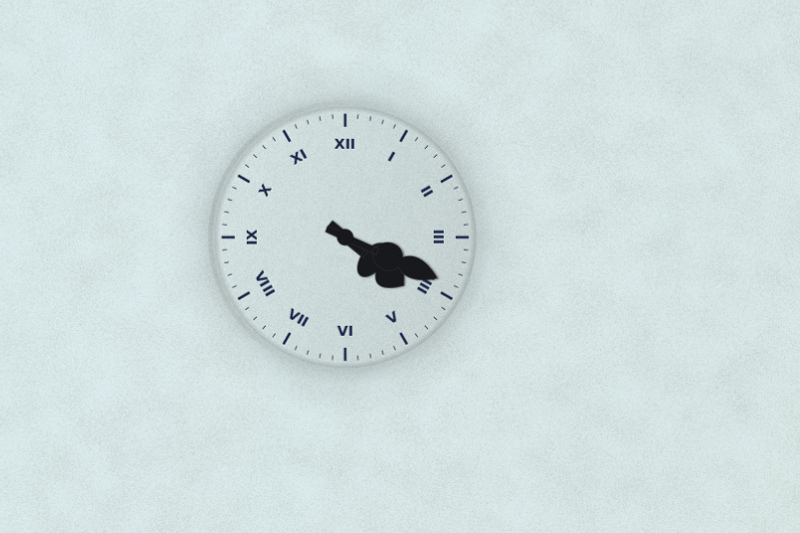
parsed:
**4:19**
